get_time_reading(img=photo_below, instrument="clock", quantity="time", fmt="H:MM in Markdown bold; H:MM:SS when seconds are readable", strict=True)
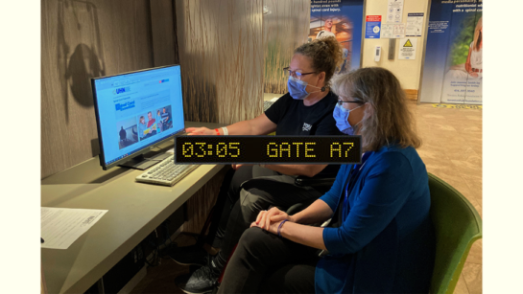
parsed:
**3:05**
